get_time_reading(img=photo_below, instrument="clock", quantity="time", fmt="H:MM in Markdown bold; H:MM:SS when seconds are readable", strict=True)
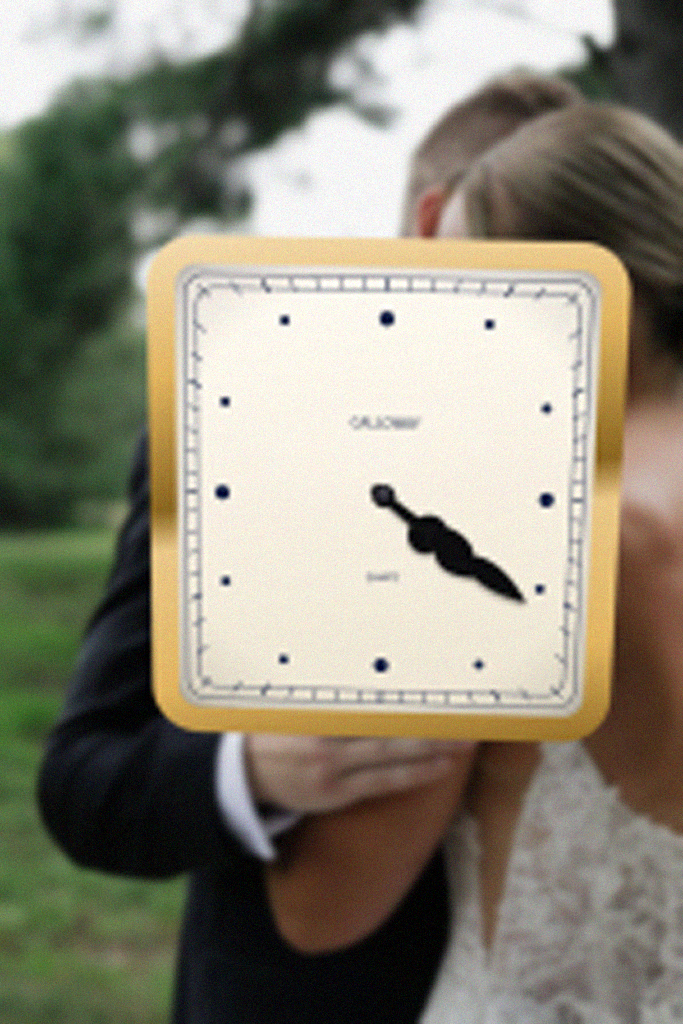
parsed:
**4:21**
